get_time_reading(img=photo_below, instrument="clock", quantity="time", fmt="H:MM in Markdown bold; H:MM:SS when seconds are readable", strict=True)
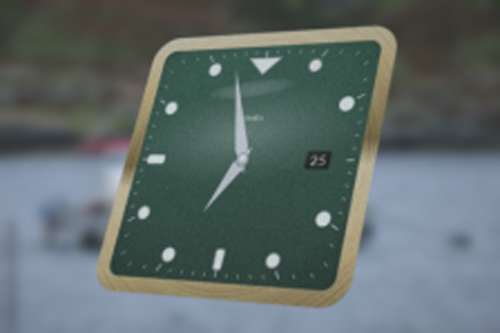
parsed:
**6:57**
